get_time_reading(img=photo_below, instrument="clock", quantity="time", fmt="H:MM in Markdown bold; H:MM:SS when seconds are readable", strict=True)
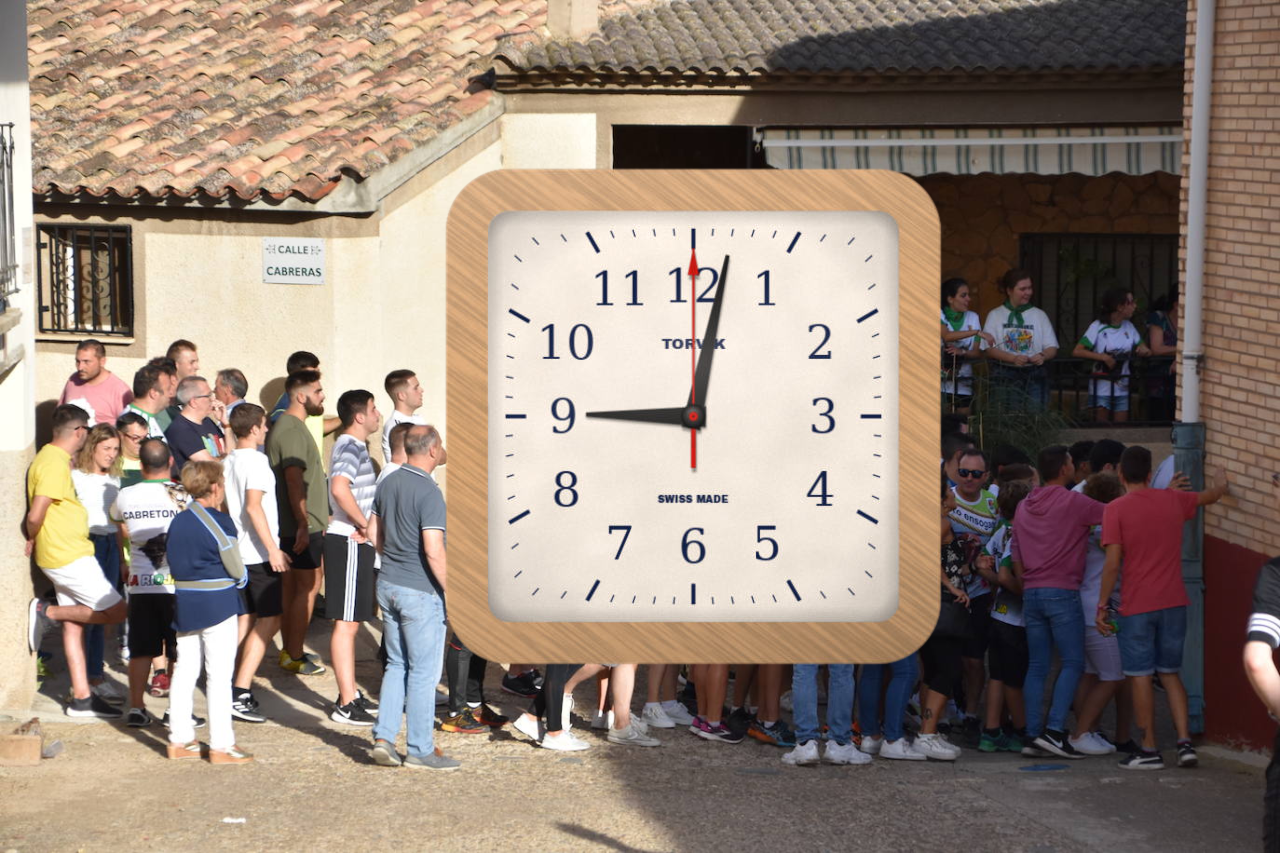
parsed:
**9:02:00**
